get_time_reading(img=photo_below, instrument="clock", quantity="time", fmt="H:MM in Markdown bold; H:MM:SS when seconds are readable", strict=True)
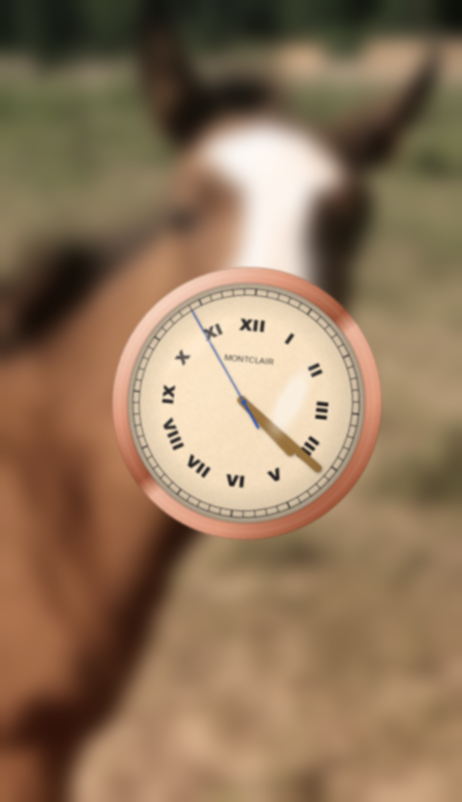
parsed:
**4:20:54**
